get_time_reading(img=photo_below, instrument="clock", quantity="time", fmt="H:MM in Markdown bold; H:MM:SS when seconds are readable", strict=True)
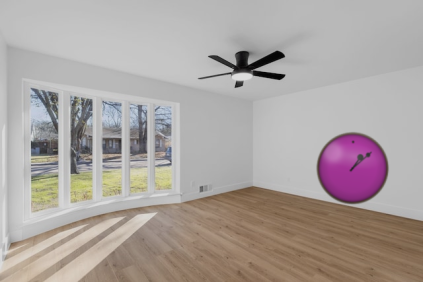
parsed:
**1:08**
